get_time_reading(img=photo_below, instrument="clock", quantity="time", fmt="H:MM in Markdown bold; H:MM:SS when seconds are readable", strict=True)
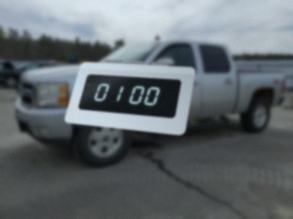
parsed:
**1:00**
